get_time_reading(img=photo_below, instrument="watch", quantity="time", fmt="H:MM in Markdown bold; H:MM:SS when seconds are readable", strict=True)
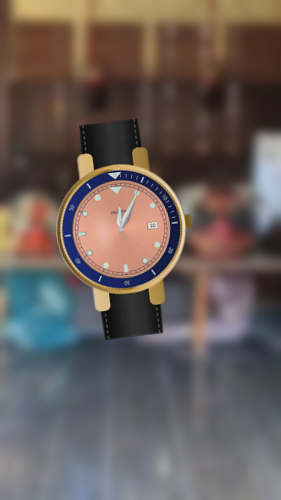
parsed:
**12:05**
